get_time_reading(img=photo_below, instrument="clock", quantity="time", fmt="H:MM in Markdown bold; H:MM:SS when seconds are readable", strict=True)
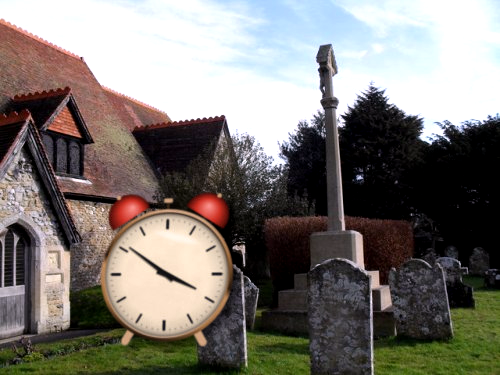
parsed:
**3:51**
